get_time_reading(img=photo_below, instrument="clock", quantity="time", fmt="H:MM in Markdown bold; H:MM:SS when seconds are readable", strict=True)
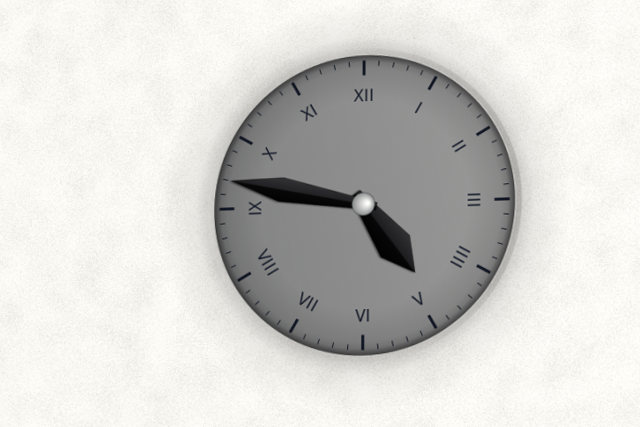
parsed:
**4:47**
